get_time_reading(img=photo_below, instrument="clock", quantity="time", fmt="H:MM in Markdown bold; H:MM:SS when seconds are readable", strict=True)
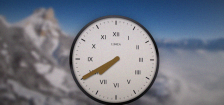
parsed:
**7:40**
